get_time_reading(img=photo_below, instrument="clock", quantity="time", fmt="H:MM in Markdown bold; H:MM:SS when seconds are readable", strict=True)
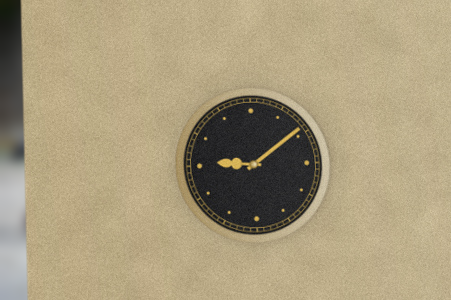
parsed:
**9:09**
